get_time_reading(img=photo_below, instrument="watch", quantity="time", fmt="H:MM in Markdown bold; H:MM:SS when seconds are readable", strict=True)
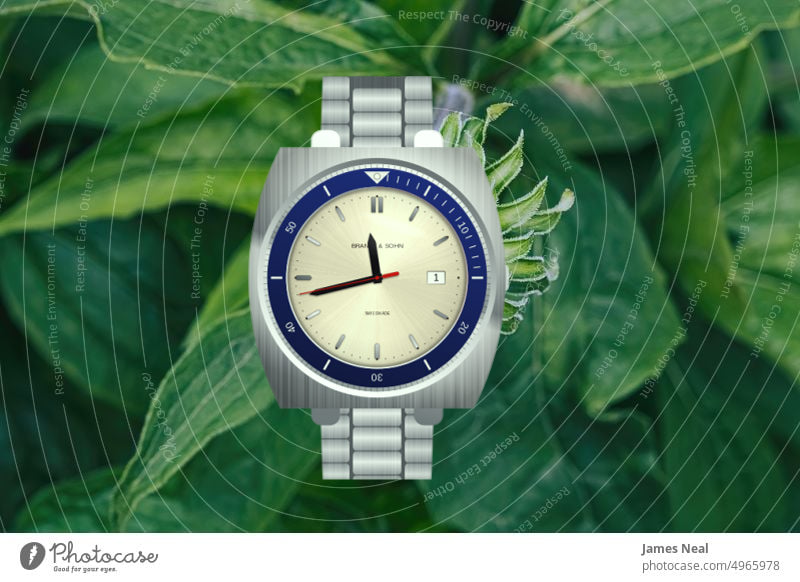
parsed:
**11:42:43**
